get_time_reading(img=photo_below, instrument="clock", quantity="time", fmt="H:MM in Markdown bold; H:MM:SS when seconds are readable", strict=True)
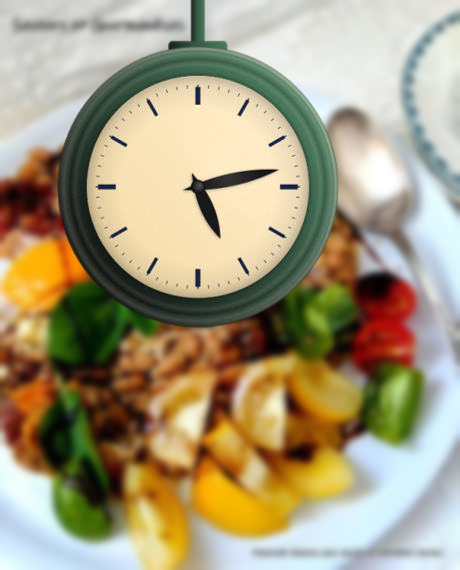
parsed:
**5:13**
